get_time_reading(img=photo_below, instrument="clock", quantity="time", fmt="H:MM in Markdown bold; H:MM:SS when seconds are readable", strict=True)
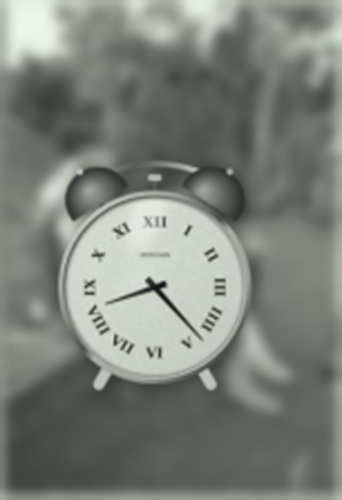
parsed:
**8:23**
